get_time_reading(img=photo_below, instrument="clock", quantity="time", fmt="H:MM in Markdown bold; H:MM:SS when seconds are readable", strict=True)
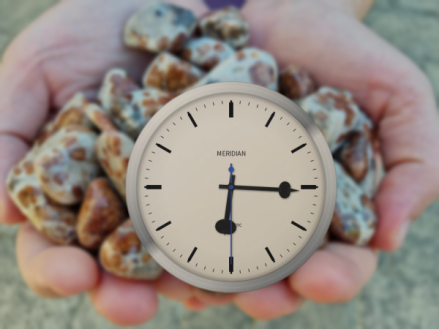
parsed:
**6:15:30**
